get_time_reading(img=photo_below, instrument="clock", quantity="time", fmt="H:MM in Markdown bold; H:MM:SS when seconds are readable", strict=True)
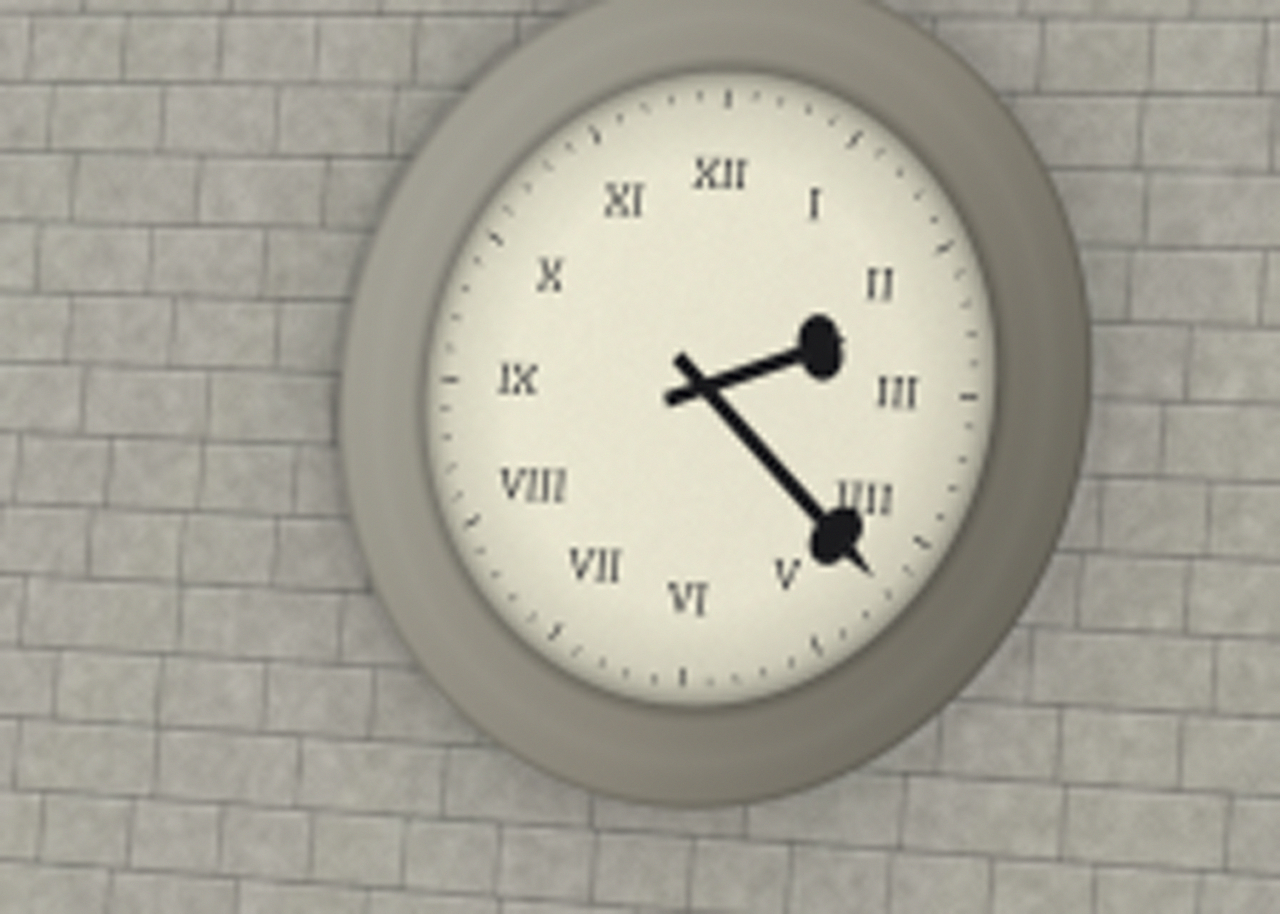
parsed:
**2:22**
